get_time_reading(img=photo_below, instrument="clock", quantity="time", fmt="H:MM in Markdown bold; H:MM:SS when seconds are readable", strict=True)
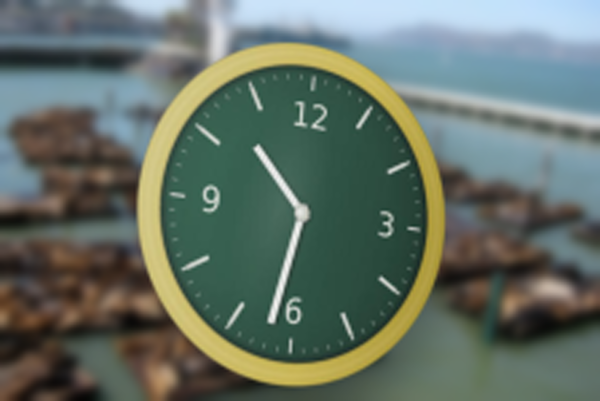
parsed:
**10:32**
